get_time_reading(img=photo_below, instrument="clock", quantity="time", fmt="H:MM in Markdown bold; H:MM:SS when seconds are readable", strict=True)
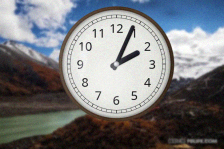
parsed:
**2:04**
